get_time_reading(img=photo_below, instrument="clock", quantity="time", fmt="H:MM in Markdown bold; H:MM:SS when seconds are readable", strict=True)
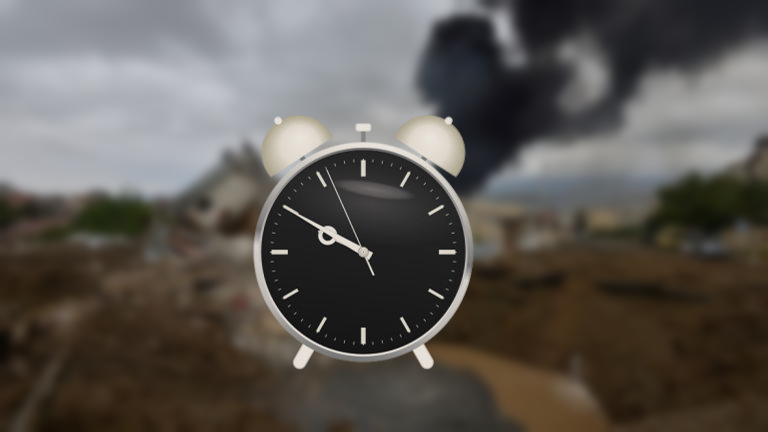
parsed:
**9:49:56**
